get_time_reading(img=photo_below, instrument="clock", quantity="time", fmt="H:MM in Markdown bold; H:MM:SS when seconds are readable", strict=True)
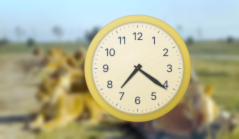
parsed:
**7:21**
